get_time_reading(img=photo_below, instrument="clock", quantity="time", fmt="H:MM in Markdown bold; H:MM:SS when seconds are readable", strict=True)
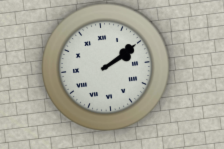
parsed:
**2:10**
